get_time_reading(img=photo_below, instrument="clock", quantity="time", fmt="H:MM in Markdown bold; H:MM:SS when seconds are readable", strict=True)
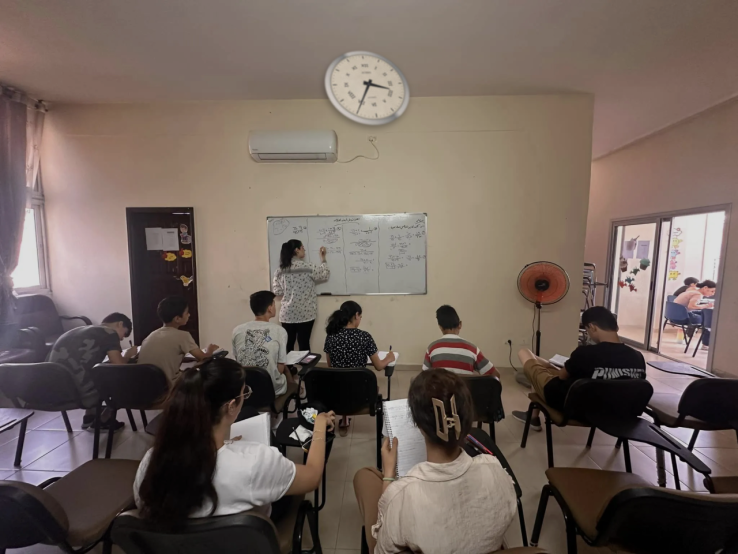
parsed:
**3:35**
